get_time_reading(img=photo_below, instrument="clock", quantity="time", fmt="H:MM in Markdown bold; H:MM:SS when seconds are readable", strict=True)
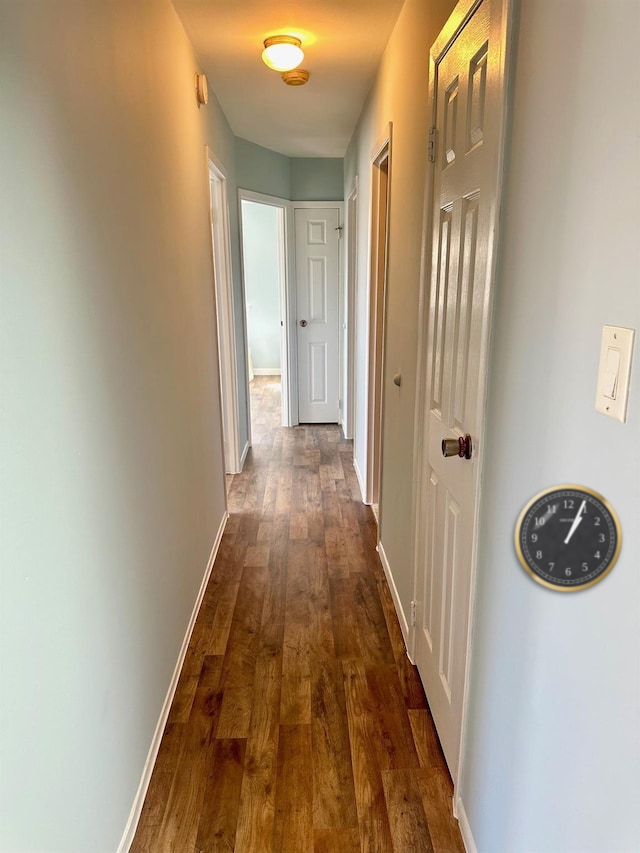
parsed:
**1:04**
